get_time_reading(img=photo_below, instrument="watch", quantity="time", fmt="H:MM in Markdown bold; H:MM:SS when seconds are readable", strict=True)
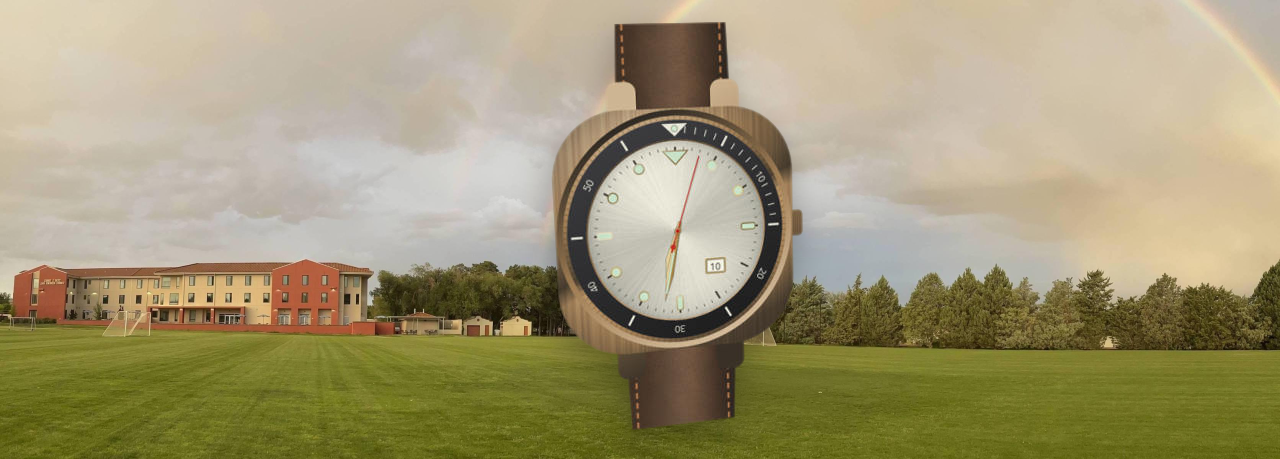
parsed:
**6:32:03**
